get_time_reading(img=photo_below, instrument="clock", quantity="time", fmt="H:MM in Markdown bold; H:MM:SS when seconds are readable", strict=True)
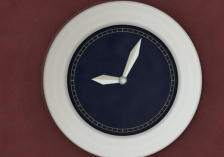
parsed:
**9:04**
